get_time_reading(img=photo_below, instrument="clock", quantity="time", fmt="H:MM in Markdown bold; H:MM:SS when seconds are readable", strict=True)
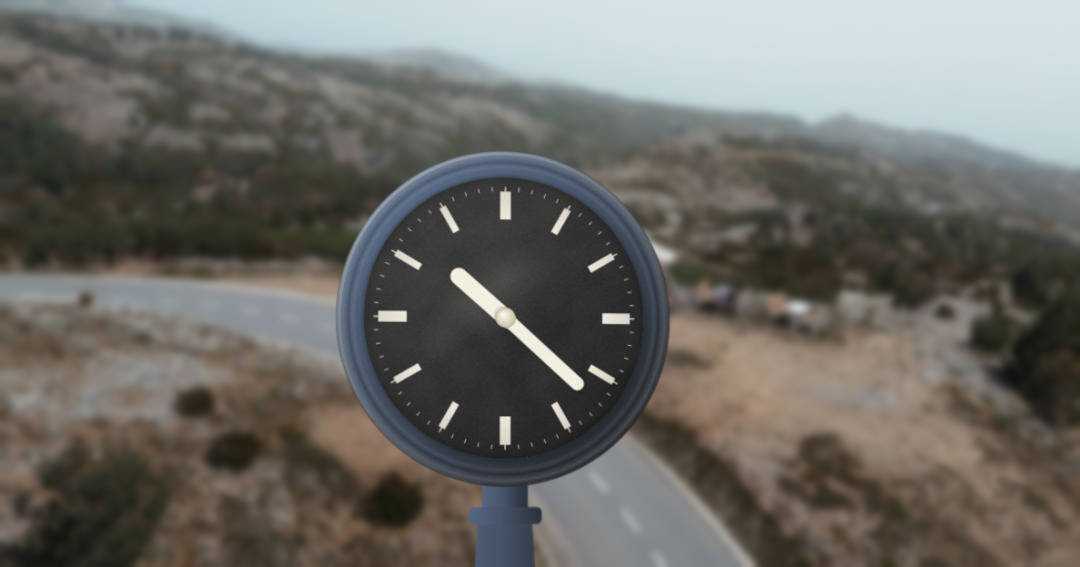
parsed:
**10:22**
